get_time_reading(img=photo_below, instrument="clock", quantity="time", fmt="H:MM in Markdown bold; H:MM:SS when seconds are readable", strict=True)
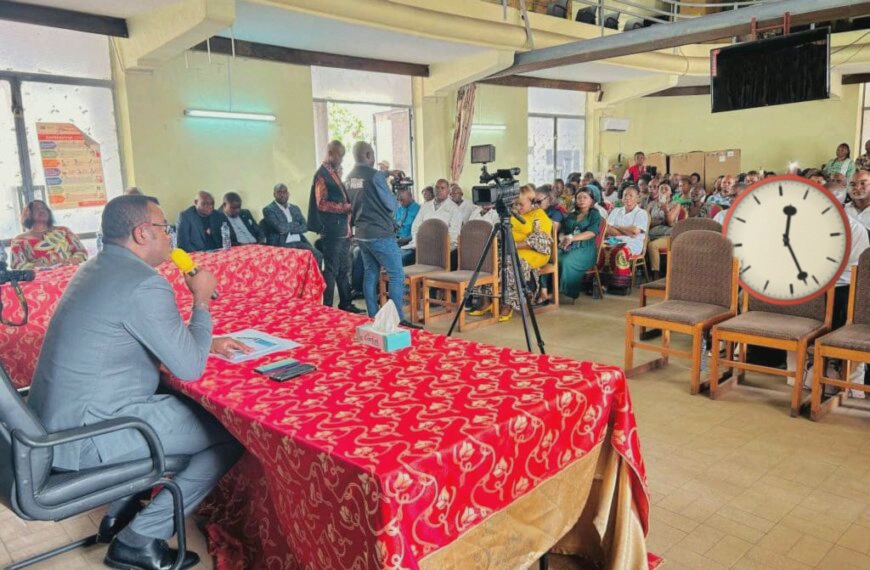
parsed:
**12:27**
